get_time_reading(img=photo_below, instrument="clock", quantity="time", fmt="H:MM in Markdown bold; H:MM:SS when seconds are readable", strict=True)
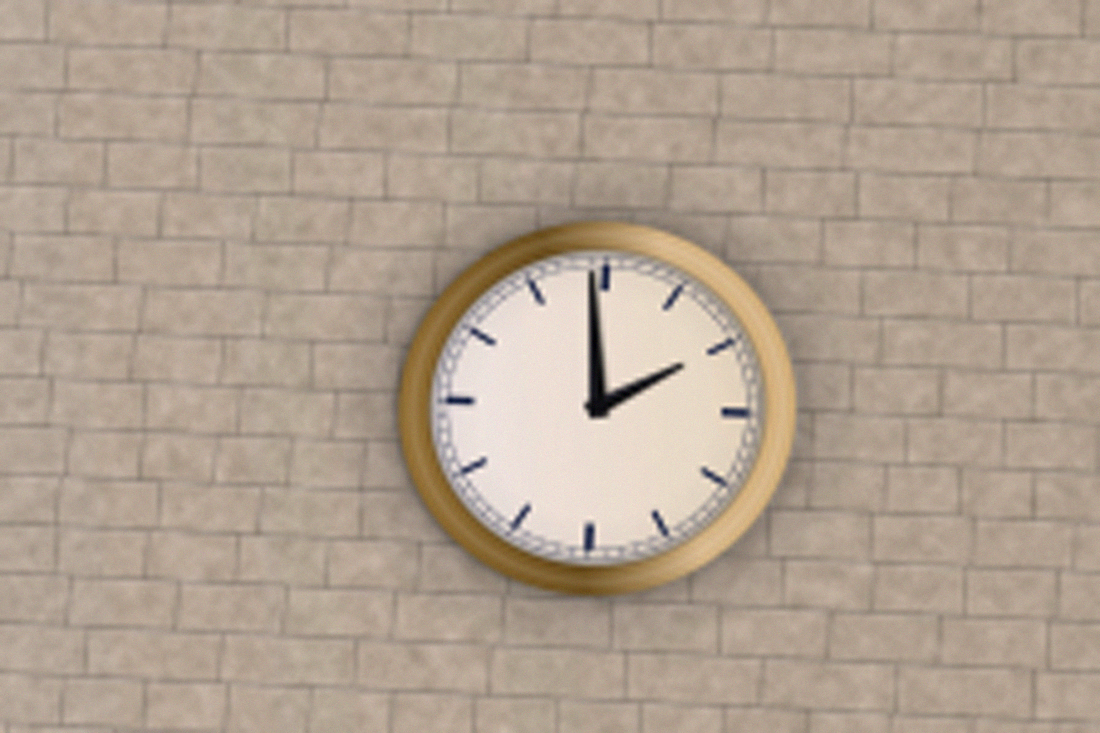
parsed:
**1:59**
